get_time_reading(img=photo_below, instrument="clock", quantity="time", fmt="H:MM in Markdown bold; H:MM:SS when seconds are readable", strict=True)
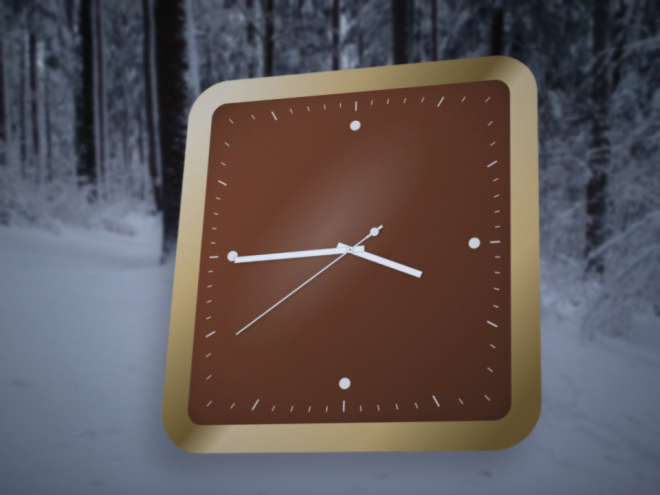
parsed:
**3:44:39**
